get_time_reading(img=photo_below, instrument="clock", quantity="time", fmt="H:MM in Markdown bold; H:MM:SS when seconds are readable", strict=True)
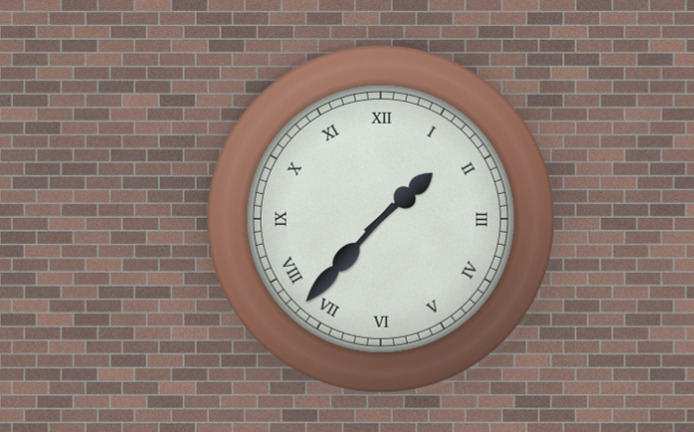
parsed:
**1:37**
